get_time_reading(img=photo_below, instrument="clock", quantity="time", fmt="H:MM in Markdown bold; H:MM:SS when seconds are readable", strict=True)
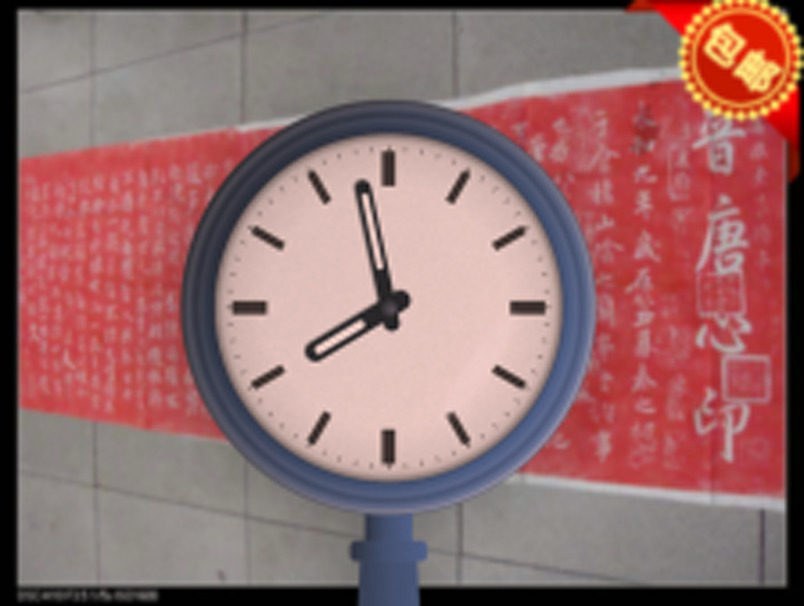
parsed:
**7:58**
